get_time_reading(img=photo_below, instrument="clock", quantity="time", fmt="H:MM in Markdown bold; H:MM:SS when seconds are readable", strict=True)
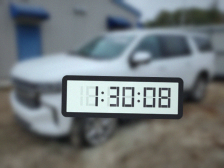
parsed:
**1:30:08**
